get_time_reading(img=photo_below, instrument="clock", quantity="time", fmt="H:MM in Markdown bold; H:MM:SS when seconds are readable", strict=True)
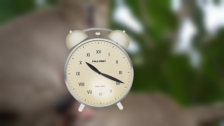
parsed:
**10:19**
